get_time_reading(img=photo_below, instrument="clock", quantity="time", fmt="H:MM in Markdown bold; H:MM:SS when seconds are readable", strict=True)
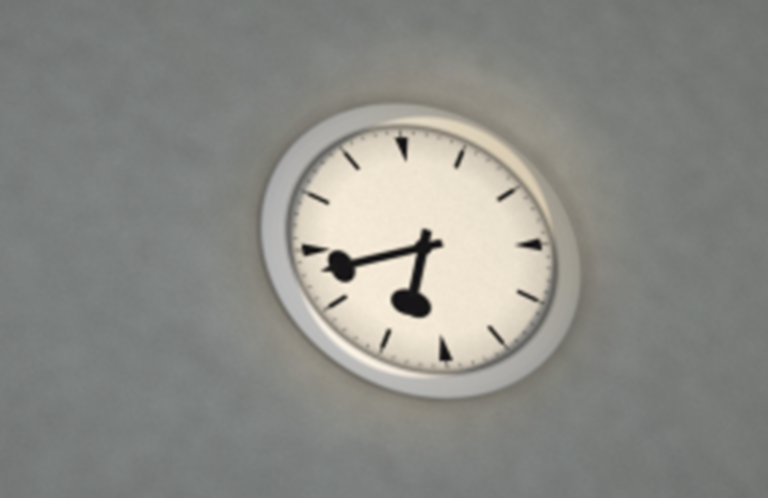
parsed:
**6:43**
